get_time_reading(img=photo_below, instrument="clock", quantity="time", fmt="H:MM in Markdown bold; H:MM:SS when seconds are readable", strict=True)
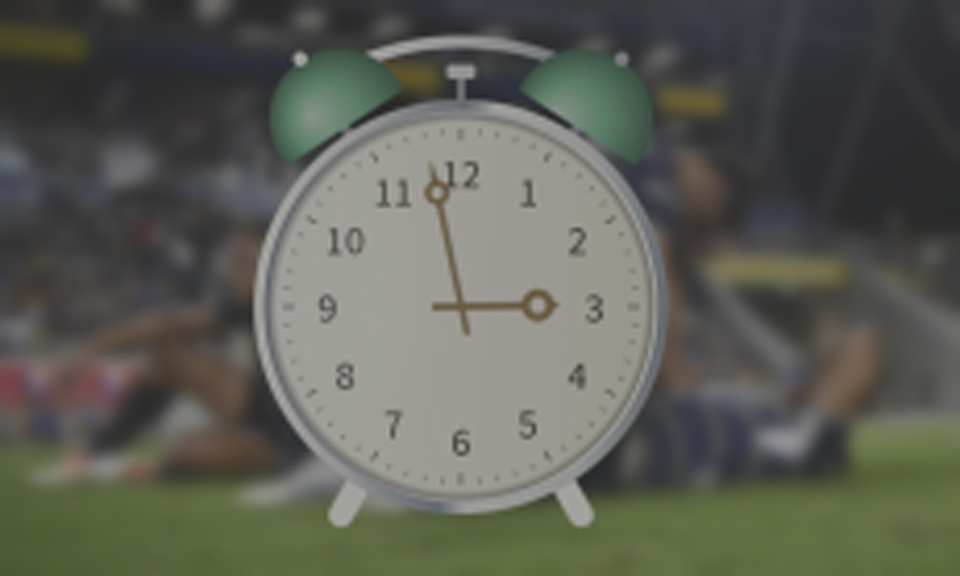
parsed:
**2:58**
